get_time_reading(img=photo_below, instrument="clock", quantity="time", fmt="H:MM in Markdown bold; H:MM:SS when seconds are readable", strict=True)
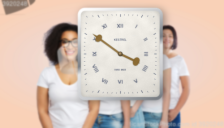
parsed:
**3:51**
